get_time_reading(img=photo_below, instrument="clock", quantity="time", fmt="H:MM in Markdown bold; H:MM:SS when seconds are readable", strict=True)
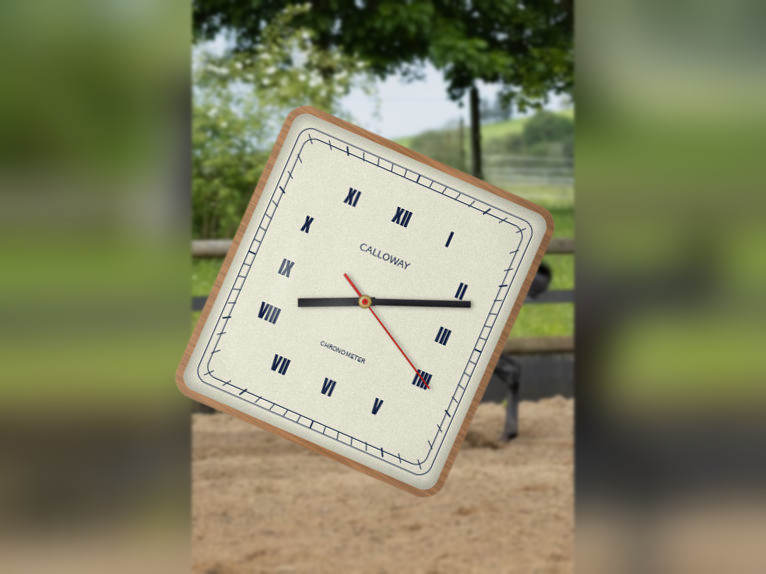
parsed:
**8:11:20**
